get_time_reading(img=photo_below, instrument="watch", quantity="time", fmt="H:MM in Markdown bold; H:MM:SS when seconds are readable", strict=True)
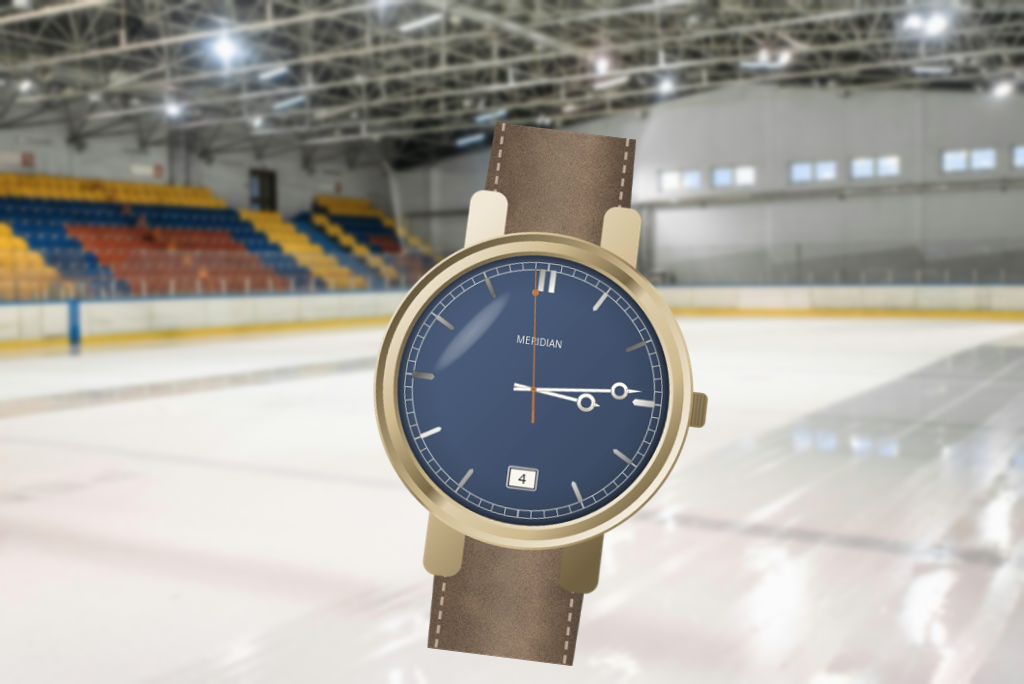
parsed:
**3:13:59**
